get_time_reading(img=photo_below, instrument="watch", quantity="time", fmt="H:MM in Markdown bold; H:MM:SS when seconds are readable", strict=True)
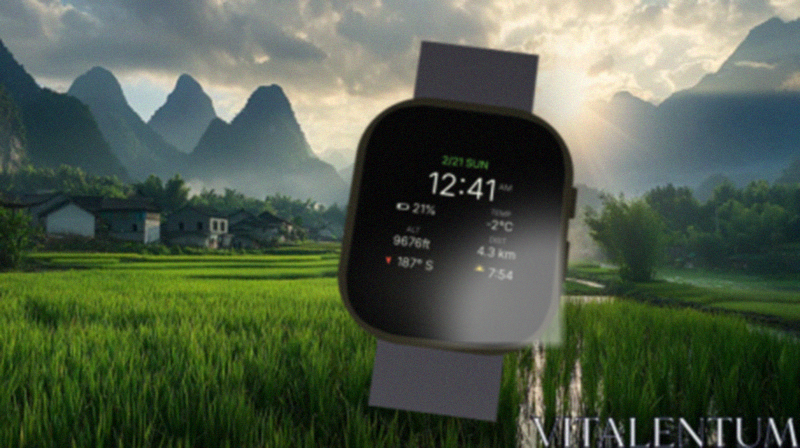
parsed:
**12:41**
